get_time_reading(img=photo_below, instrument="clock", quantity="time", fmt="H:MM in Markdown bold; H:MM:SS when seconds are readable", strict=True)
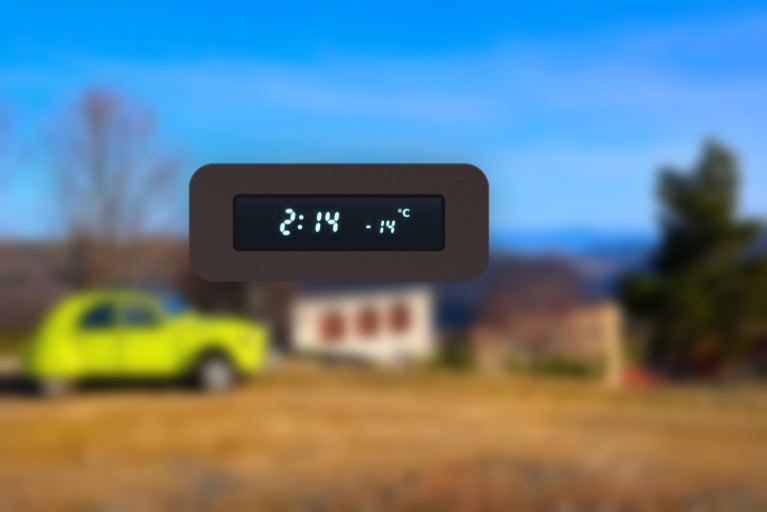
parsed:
**2:14**
